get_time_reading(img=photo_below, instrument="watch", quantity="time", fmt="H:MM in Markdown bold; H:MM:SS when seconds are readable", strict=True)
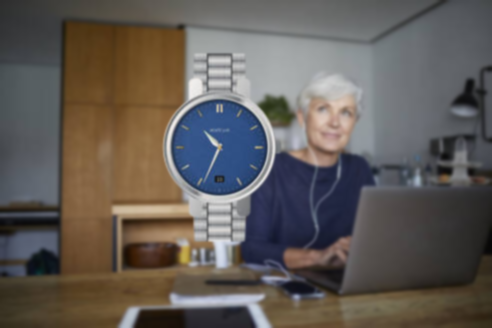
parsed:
**10:34**
